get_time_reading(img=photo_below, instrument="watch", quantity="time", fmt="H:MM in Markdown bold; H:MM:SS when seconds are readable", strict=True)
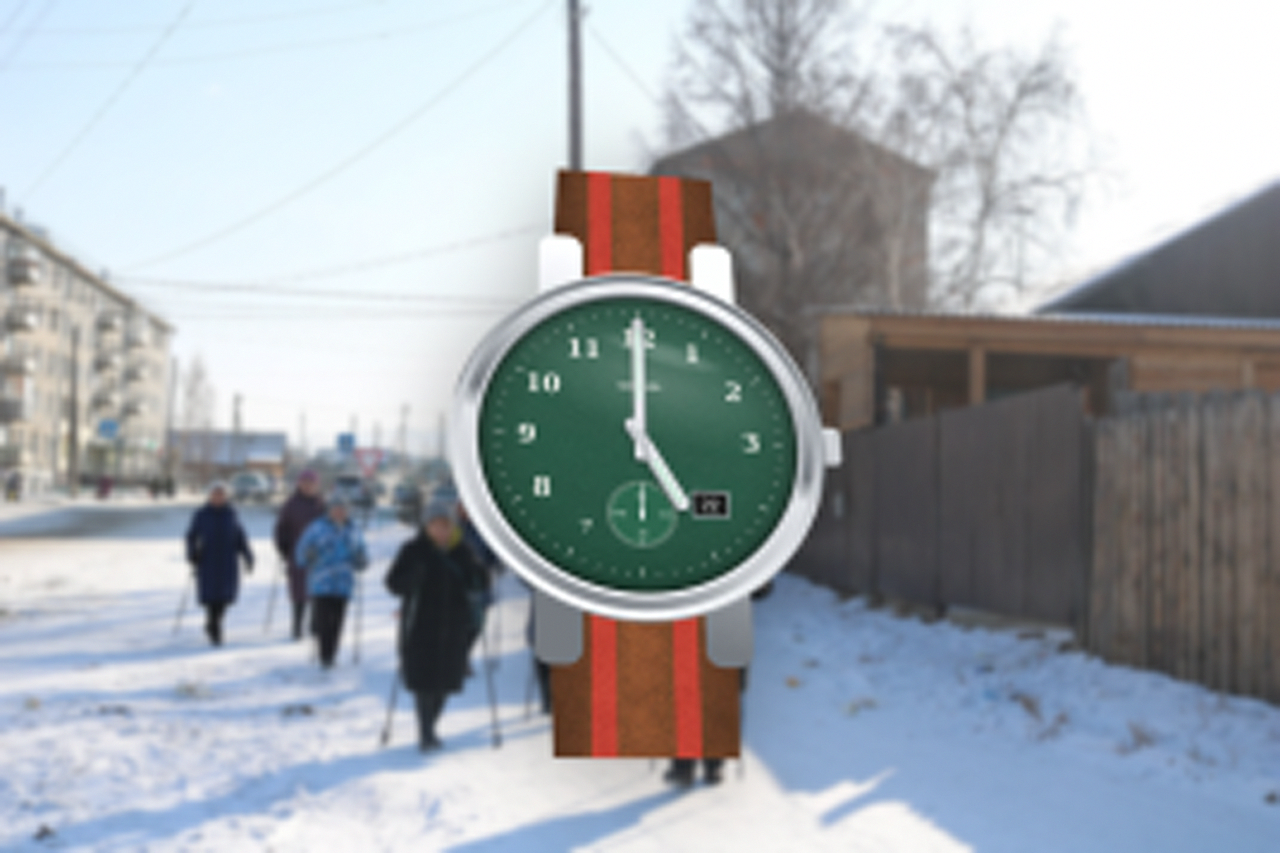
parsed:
**5:00**
